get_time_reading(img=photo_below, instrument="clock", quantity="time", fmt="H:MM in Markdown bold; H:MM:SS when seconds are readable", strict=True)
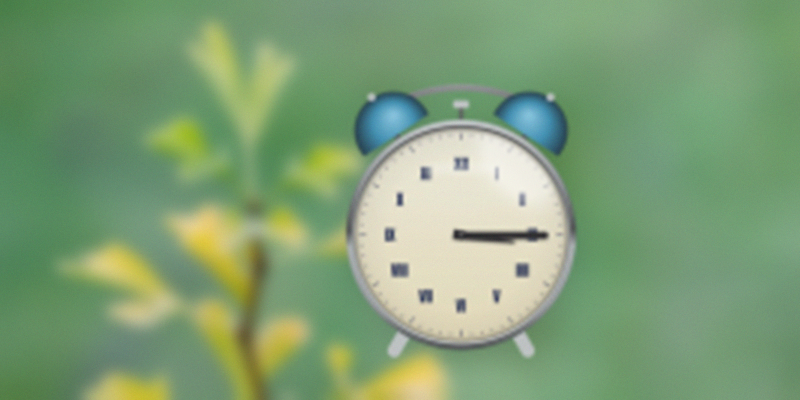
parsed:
**3:15**
